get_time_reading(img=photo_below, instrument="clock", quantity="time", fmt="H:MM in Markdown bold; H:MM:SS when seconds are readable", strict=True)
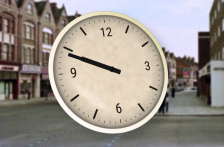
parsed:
**9:49**
